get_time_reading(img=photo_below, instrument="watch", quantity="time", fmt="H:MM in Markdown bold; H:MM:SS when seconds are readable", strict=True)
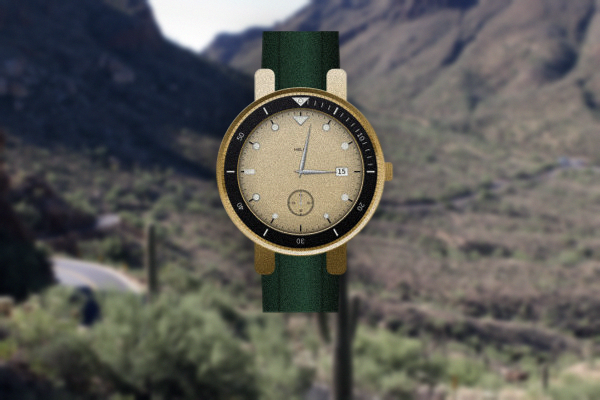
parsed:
**3:02**
